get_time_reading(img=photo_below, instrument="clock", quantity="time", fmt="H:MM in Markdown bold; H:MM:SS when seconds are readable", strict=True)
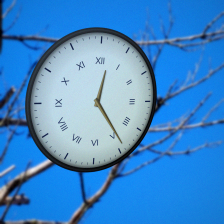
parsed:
**12:24**
